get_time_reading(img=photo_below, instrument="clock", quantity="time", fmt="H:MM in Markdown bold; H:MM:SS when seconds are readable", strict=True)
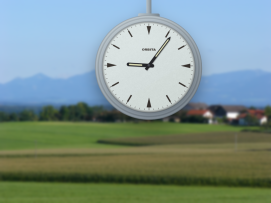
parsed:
**9:06**
